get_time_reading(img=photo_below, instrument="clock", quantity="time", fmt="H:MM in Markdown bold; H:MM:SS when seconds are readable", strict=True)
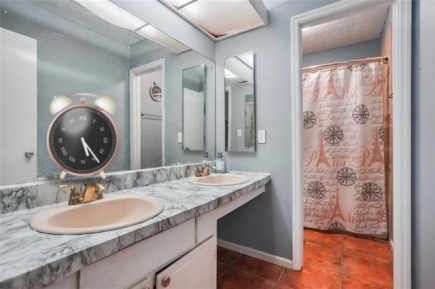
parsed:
**5:24**
